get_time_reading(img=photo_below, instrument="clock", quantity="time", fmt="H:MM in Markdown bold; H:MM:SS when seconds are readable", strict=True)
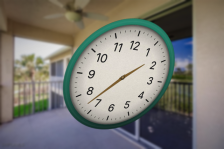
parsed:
**1:37**
